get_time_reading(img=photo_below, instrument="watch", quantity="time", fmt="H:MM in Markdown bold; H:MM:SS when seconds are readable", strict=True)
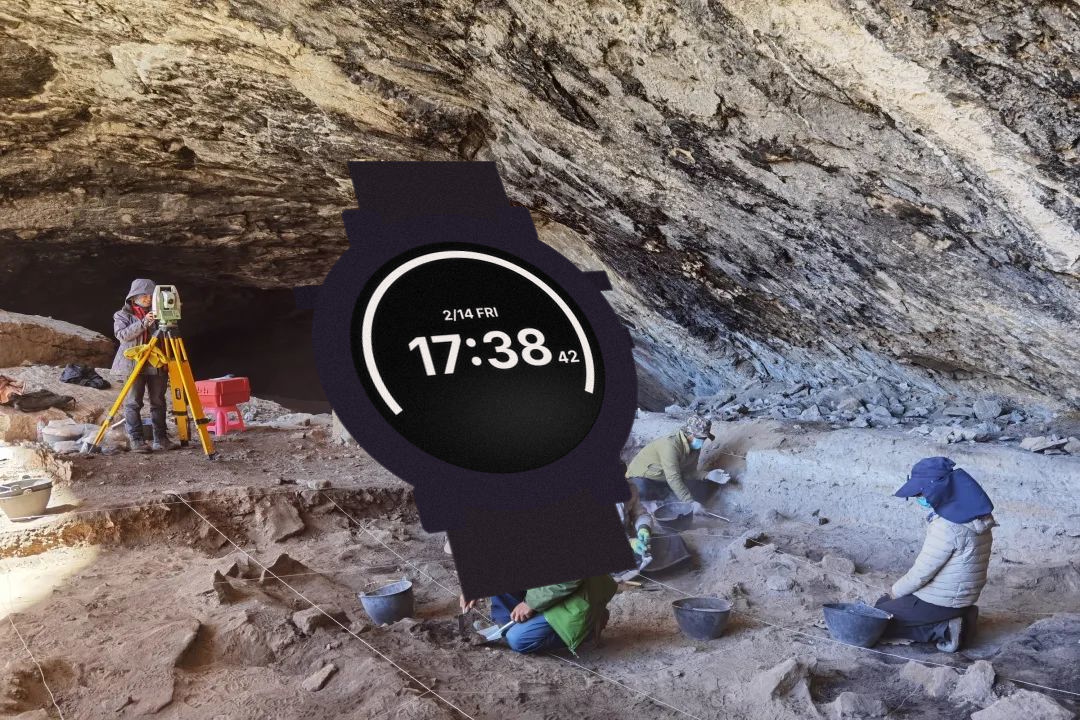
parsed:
**17:38:42**
